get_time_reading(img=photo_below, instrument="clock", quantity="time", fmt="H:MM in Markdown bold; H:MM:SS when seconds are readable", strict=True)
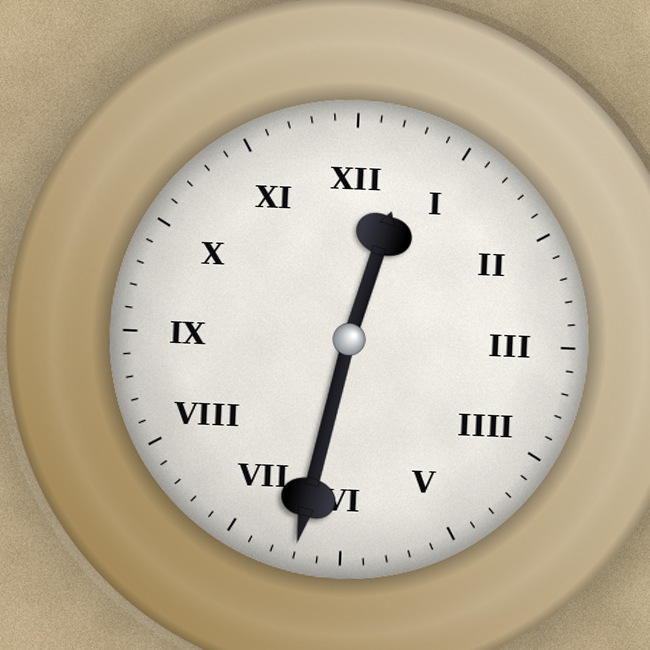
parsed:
**12:32**
